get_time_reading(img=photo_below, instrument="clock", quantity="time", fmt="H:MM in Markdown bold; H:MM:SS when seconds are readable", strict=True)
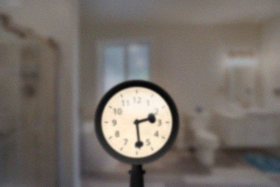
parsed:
**2:29**
